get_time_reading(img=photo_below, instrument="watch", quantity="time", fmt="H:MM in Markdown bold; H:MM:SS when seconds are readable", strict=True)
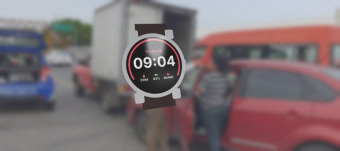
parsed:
**9:04**
